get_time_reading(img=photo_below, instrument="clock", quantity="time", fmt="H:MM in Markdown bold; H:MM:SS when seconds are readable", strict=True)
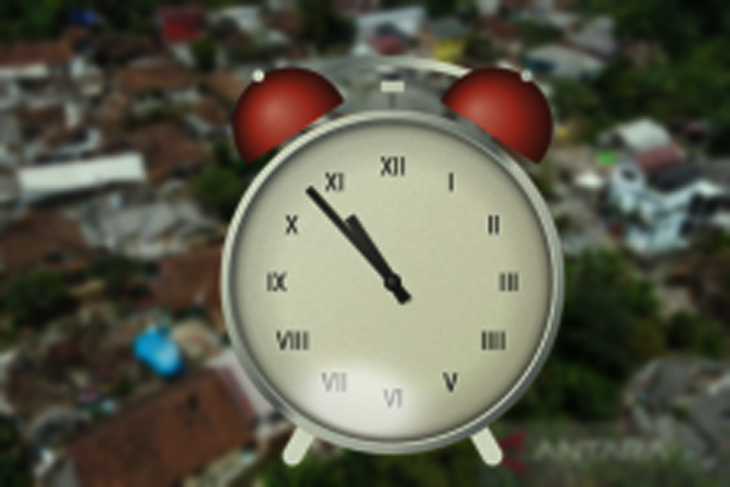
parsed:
**10:53**
